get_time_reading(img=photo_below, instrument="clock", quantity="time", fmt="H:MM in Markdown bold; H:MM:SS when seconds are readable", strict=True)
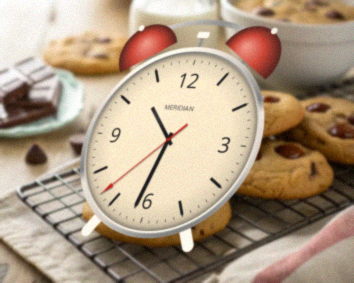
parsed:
**10:31:37**
